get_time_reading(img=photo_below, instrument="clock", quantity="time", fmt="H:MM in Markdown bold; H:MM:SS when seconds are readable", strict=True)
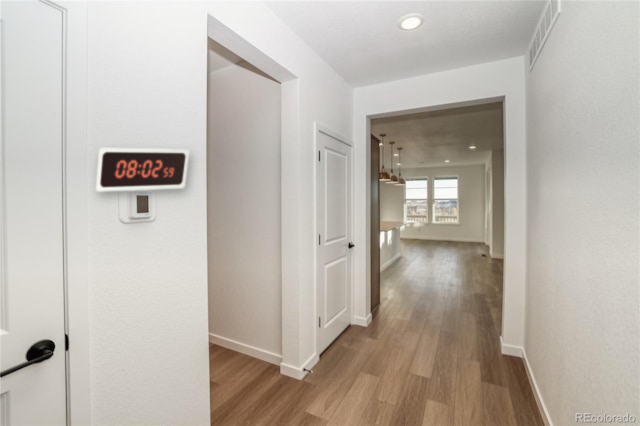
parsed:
**8:02**
